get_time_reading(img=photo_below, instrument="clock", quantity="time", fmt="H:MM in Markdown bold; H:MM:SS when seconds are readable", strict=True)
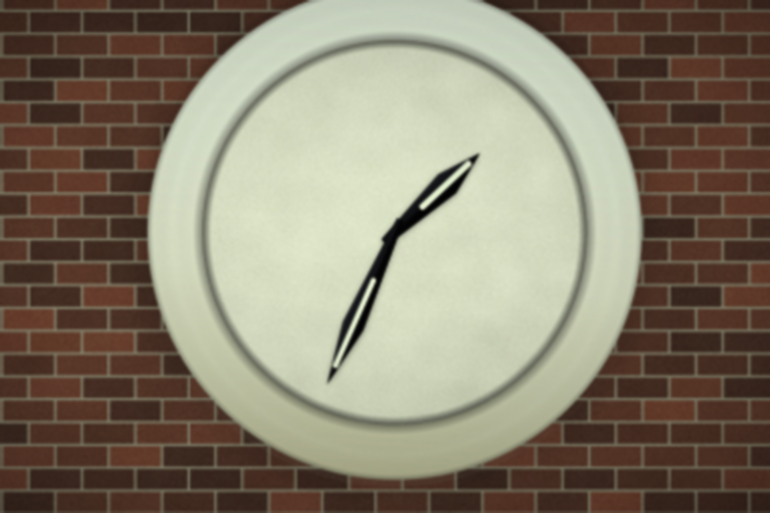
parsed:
**1:34**
